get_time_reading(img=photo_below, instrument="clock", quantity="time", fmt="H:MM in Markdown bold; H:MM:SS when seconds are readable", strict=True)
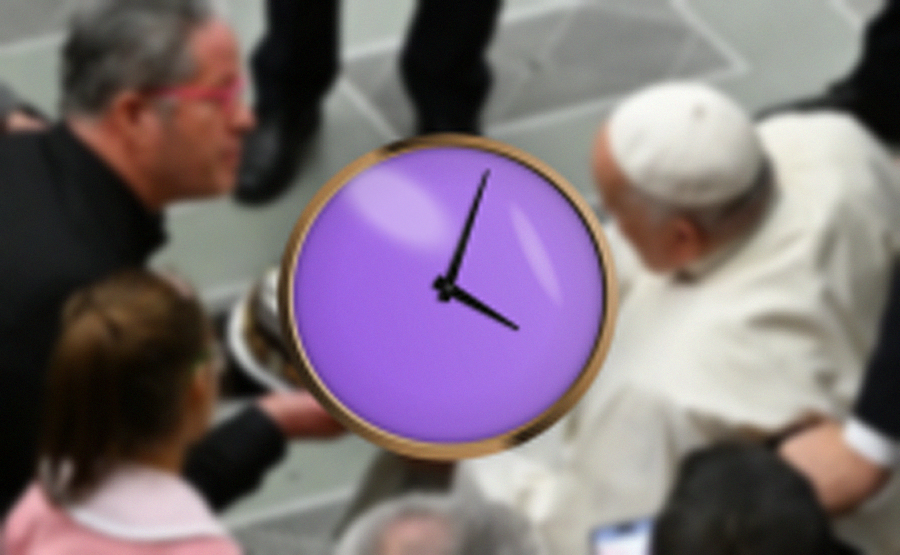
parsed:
**4:03**
